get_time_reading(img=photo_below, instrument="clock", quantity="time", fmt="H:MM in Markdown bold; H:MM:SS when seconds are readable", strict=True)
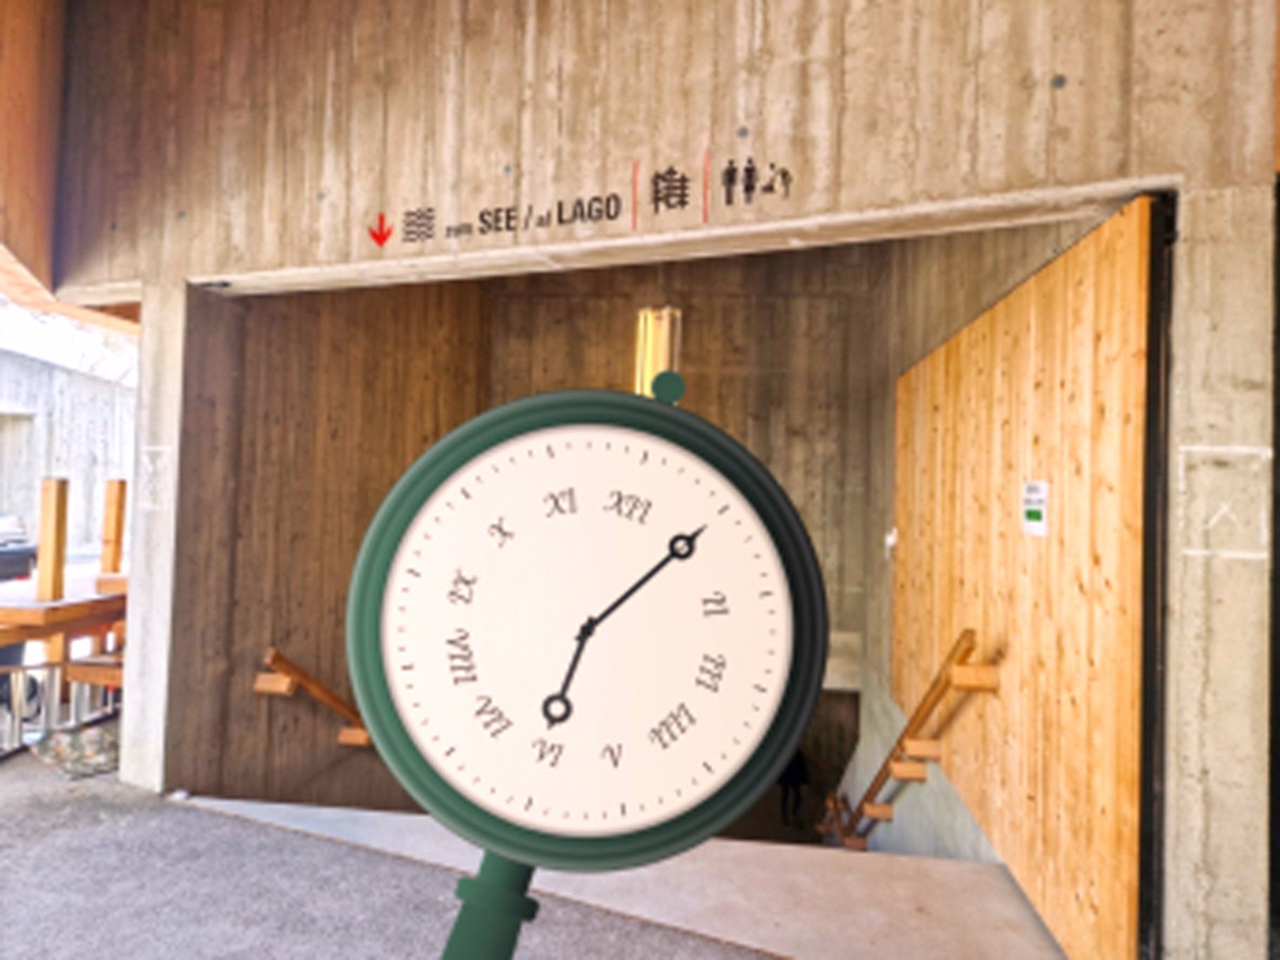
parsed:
**6:05**
